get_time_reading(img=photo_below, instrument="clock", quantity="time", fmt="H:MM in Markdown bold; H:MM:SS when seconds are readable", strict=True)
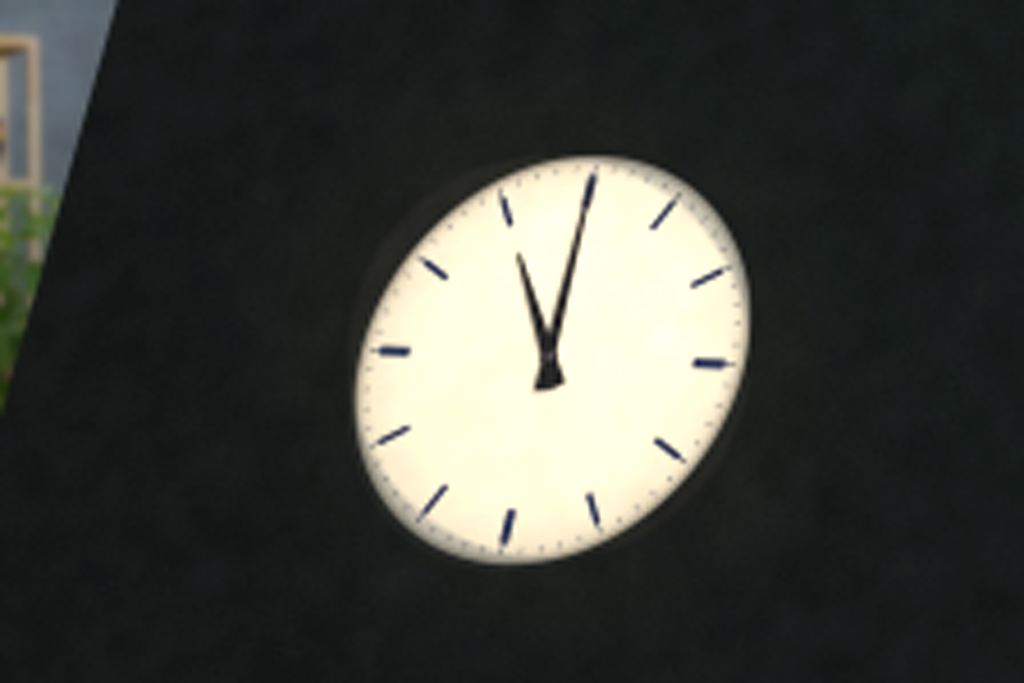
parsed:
**11:00**
